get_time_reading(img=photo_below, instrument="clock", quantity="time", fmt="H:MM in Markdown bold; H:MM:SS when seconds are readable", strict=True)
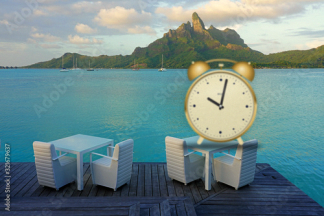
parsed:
**10:02**
